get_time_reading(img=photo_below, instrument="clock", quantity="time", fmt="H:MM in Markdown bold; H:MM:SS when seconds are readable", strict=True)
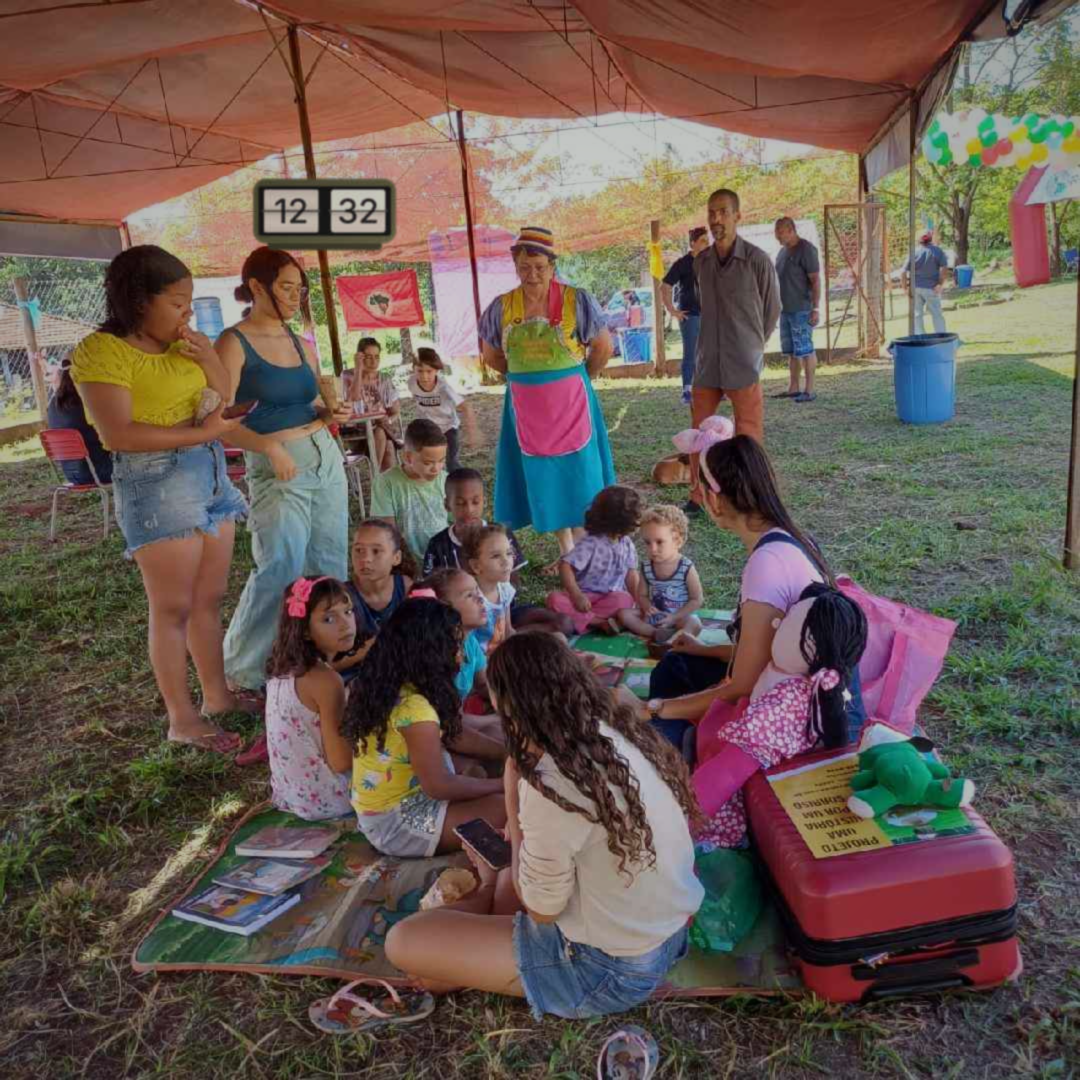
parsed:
**12:32**
